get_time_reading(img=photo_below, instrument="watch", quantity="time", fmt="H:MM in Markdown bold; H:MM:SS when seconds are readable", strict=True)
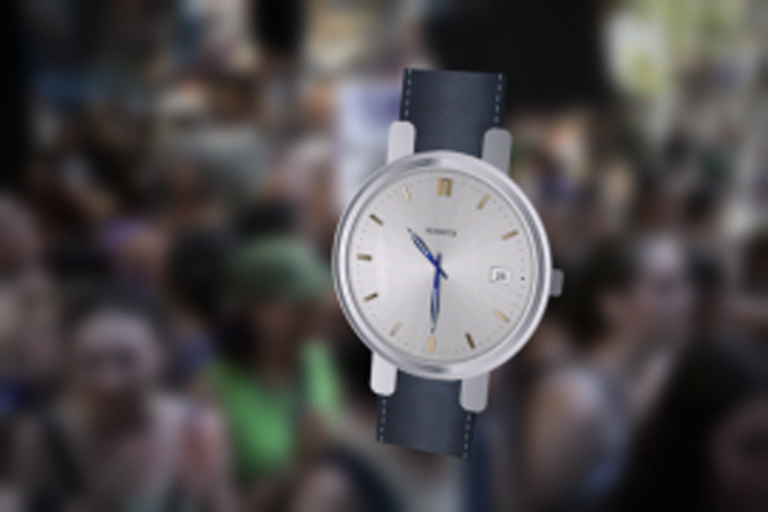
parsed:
**10:30**
